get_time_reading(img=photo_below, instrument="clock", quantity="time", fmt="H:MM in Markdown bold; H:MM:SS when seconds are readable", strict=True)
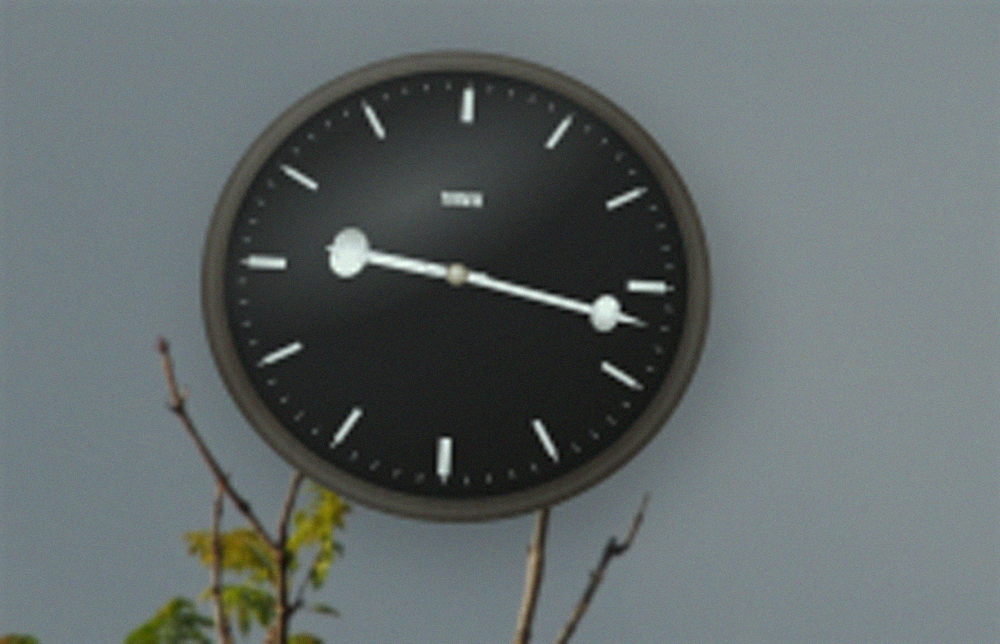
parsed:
**9:17**
